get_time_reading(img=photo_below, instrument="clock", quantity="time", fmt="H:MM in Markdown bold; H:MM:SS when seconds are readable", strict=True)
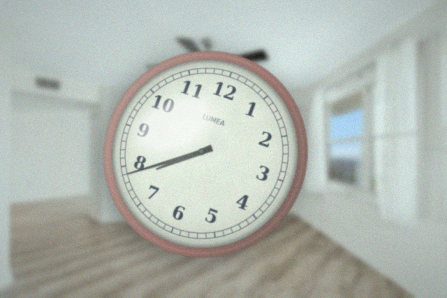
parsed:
**7:39**
